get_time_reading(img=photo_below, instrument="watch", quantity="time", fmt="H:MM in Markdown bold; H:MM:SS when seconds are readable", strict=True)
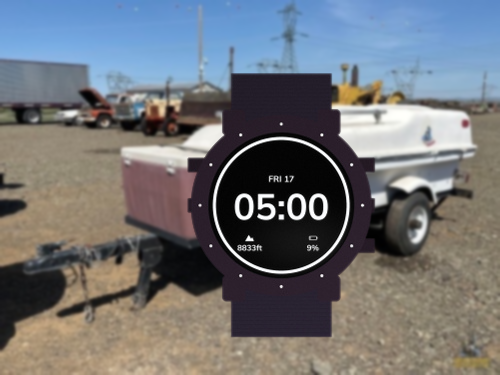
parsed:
**5:00**
